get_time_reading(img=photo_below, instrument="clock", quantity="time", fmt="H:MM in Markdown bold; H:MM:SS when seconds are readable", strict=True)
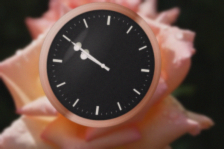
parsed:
**9:50**
